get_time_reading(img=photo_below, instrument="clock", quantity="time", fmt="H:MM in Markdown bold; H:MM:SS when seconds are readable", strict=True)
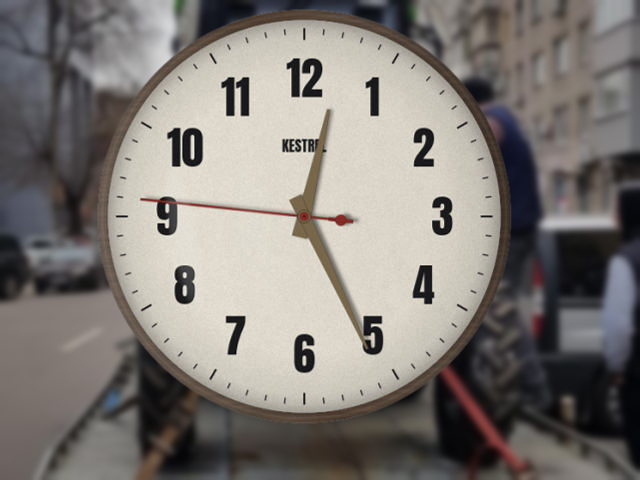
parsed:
**12:25:46**
